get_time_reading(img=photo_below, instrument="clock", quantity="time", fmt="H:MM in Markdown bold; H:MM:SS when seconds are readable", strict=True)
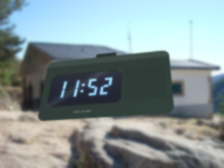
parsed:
**11:52**
